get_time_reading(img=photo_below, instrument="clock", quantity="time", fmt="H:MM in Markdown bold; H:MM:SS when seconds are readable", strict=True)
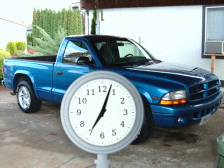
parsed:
**7:03**
